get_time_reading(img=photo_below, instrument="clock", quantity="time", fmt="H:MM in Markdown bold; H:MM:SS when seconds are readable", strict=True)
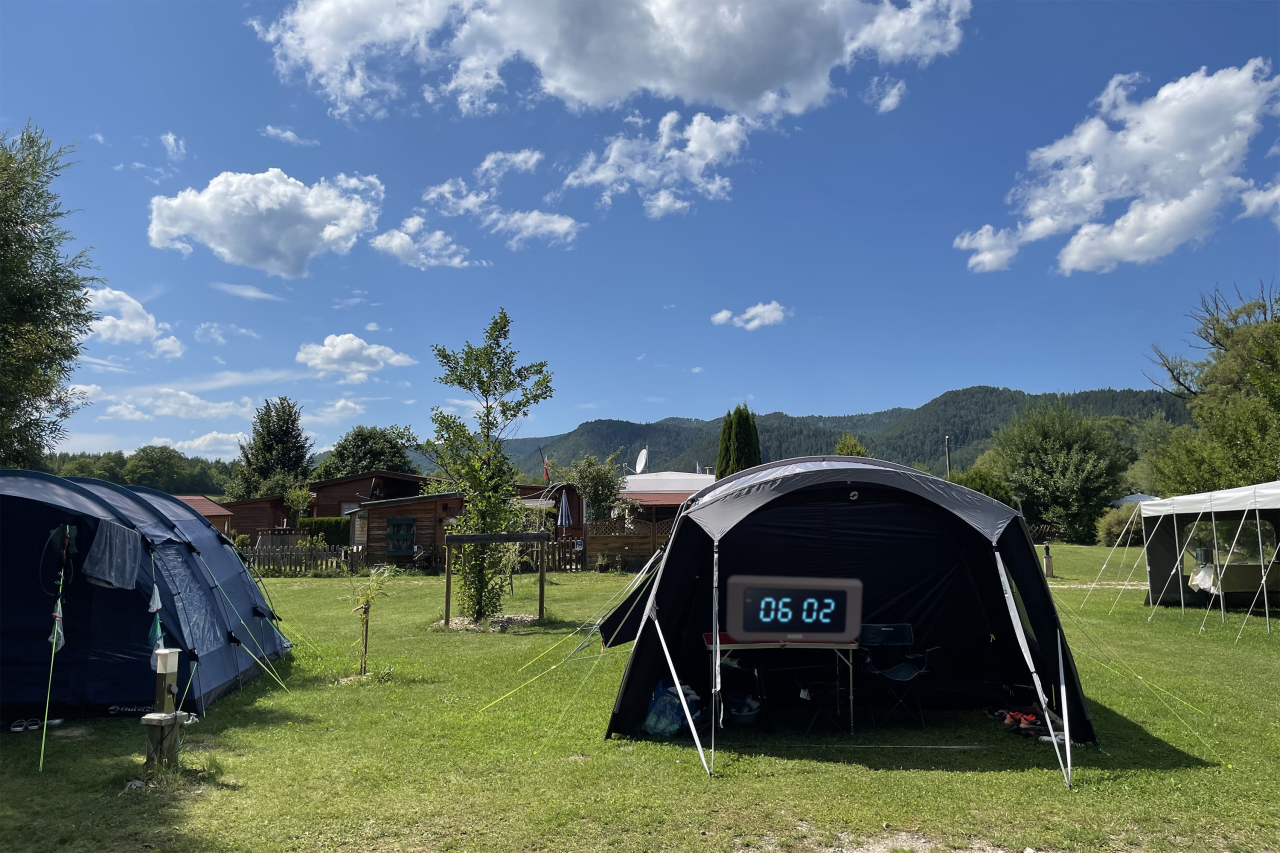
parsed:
**6:02**
